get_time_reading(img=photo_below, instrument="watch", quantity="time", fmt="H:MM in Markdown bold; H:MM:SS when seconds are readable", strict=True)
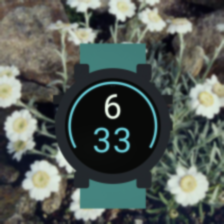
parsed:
**6:33**
